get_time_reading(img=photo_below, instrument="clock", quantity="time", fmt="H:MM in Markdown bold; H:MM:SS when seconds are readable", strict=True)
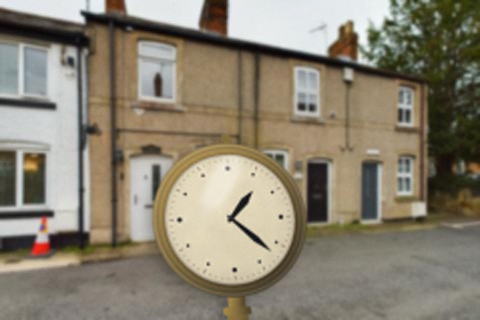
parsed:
**1:22**
